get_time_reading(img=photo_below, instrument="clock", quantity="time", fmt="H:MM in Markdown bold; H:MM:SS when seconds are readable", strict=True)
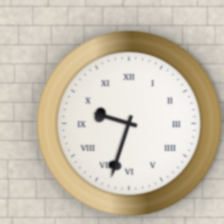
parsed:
**9:33**
